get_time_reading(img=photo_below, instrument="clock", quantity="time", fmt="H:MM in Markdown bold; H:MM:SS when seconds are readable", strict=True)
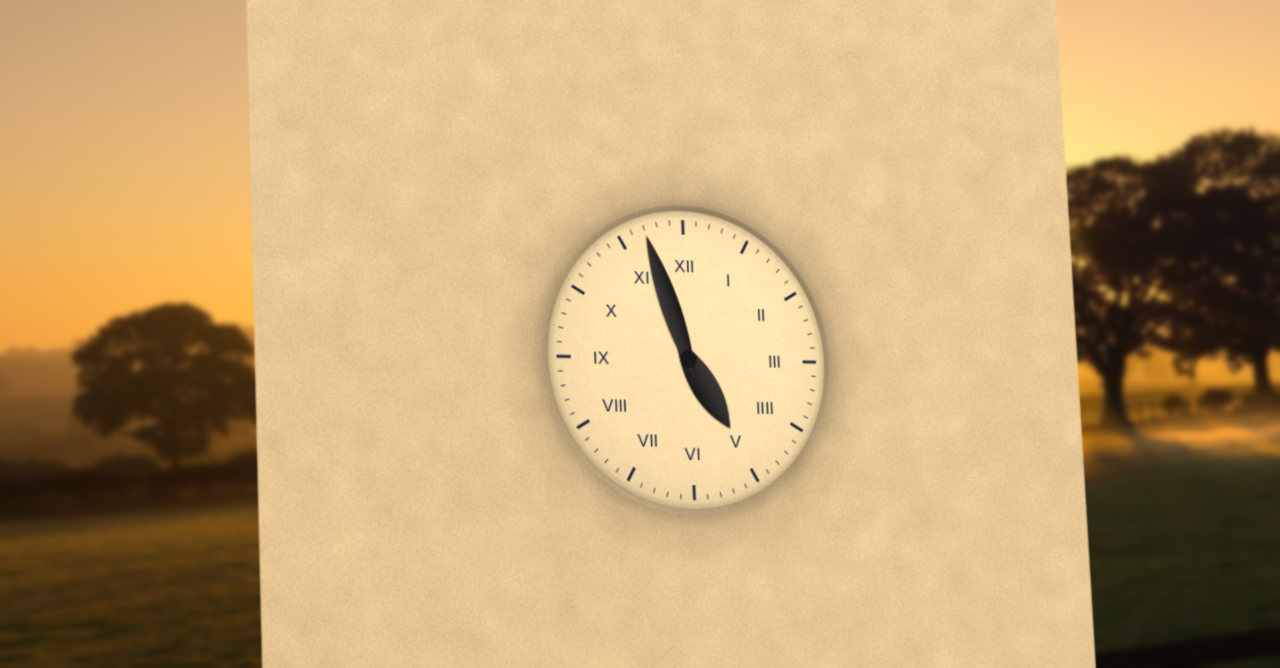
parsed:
**4:57**
